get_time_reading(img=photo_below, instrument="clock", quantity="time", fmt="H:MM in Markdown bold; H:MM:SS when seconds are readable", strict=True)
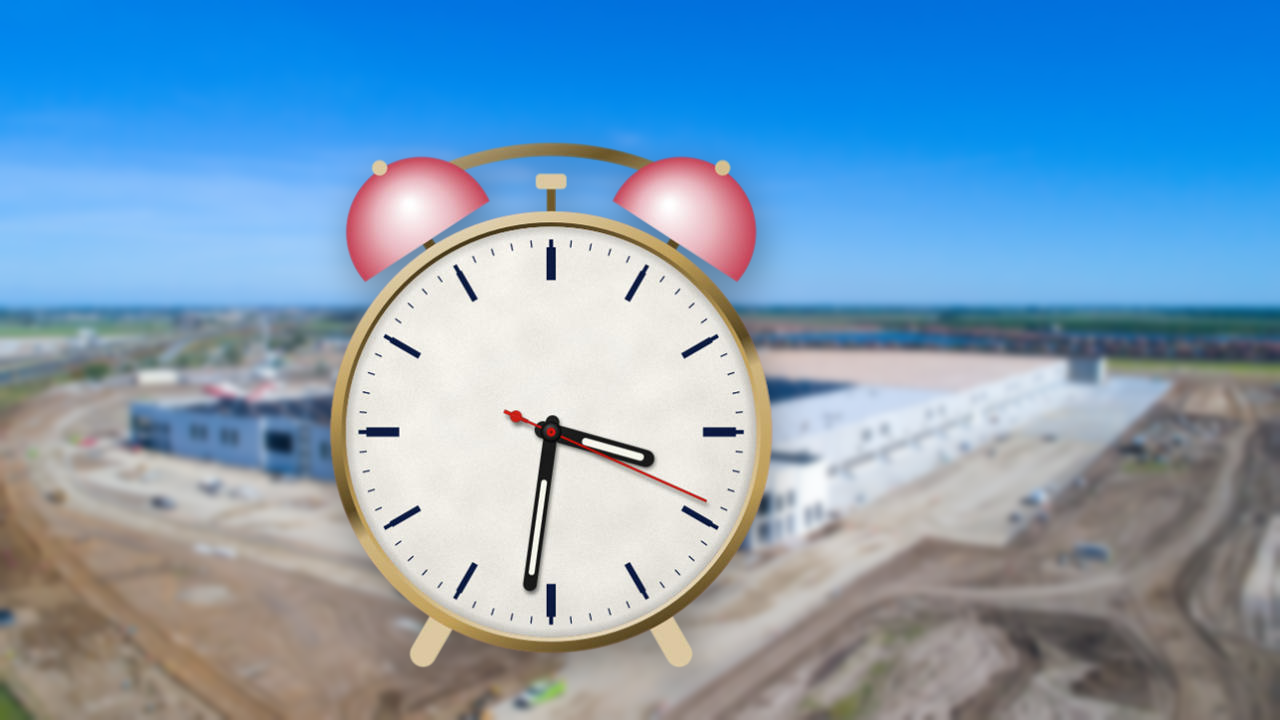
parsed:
**3:31:19**
